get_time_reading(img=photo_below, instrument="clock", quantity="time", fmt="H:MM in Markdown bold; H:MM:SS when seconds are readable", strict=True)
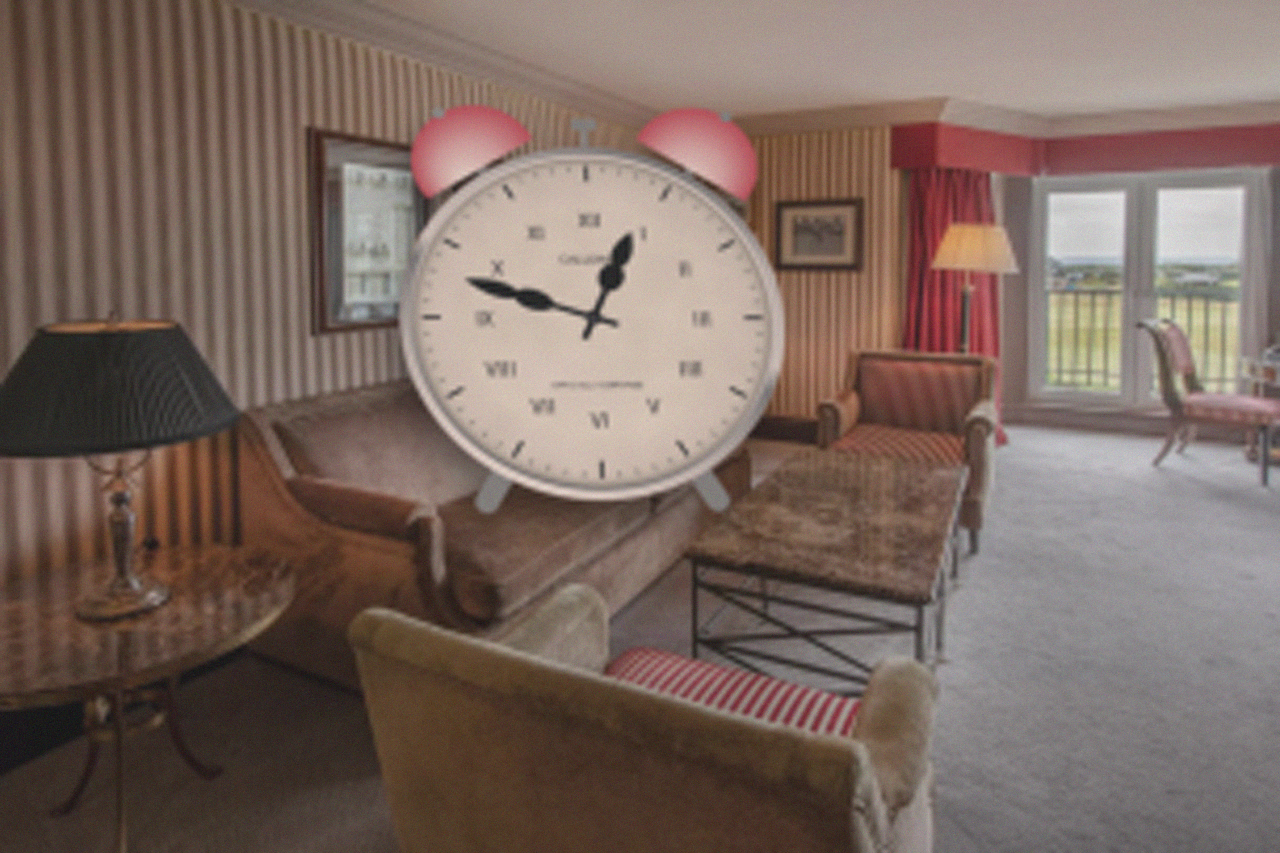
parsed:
**12:48**
